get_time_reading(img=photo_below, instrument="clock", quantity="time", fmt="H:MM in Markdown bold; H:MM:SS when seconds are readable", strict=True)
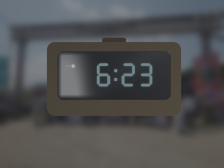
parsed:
**6:23**
